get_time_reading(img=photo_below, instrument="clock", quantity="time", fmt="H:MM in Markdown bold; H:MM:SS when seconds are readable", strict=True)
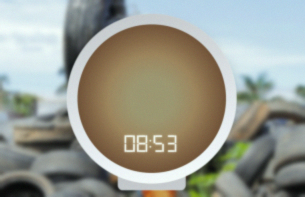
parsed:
**8:53**
